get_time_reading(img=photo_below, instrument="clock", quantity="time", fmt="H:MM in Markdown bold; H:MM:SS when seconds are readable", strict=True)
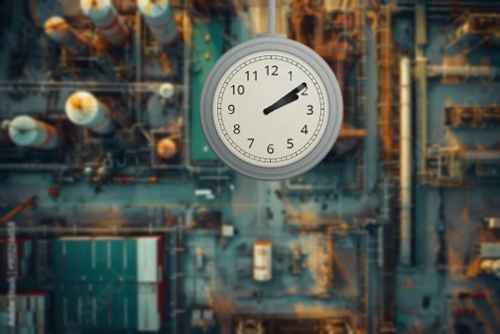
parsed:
**2:09**
